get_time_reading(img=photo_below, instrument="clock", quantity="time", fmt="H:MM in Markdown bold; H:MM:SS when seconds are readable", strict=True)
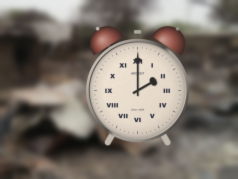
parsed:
**2:00**
